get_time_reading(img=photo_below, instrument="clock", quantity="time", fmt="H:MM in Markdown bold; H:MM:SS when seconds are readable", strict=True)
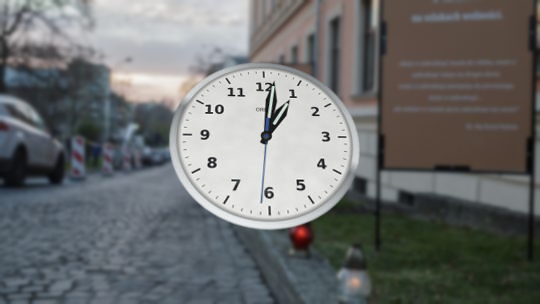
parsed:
**1:01:31**
